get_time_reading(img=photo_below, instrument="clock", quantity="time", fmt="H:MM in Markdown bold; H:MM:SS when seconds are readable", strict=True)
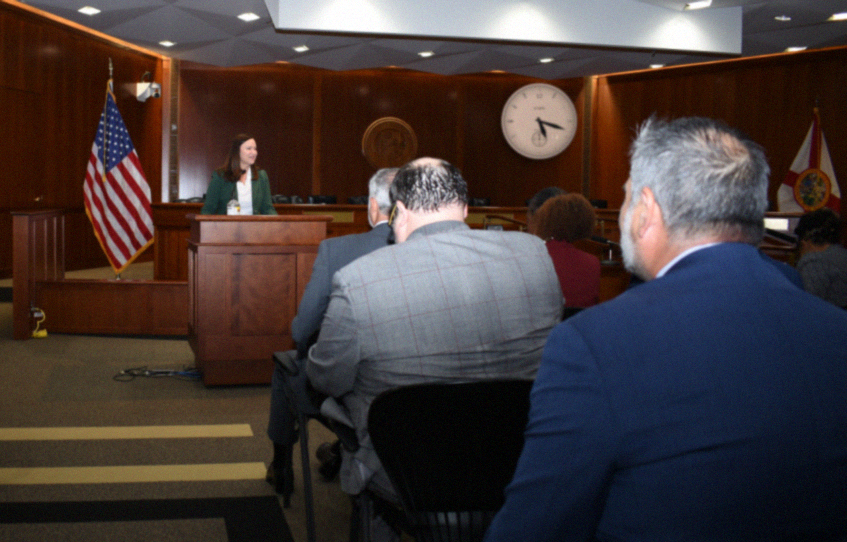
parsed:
**5:18**
